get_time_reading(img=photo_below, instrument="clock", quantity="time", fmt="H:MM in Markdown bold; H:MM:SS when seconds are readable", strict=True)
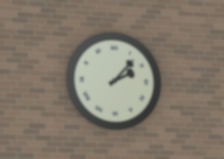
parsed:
**2:07**
